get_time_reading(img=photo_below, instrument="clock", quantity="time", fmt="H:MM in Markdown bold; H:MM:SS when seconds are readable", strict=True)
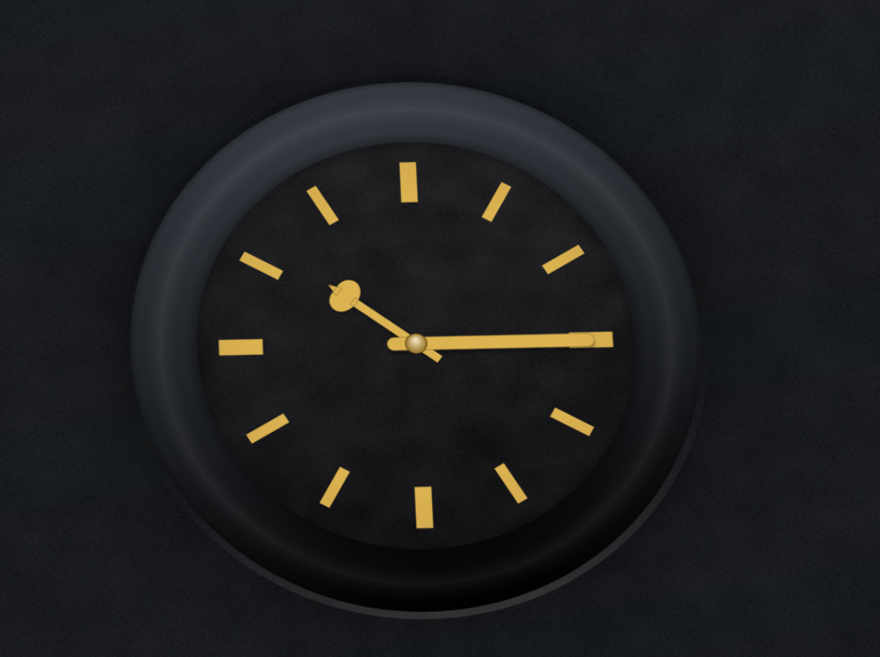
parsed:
**10:15**
